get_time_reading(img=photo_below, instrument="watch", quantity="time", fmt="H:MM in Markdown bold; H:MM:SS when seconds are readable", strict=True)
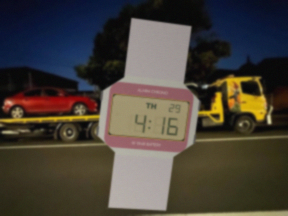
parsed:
**4:16**
